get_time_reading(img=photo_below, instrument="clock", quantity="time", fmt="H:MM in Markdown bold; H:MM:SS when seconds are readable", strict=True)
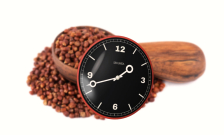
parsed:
**1:42**
